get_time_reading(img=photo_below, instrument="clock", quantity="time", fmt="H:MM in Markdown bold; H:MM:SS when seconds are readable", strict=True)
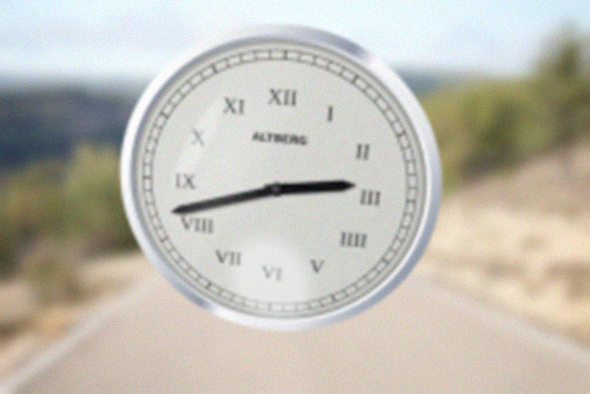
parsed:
**2:42**
